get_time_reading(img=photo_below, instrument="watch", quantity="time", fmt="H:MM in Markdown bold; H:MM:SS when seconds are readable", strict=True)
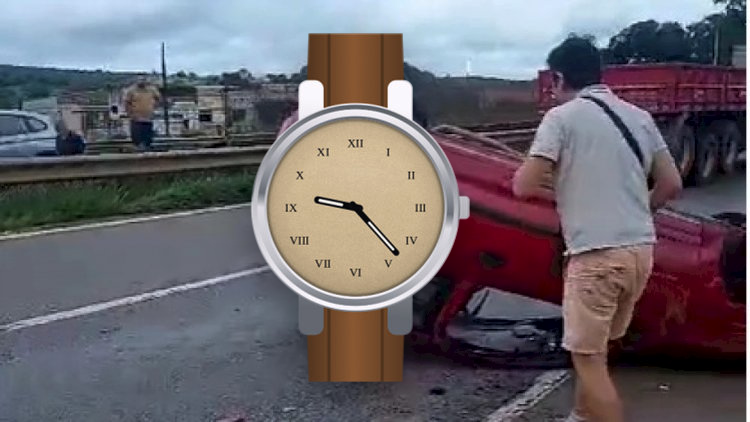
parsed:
**9:23**
